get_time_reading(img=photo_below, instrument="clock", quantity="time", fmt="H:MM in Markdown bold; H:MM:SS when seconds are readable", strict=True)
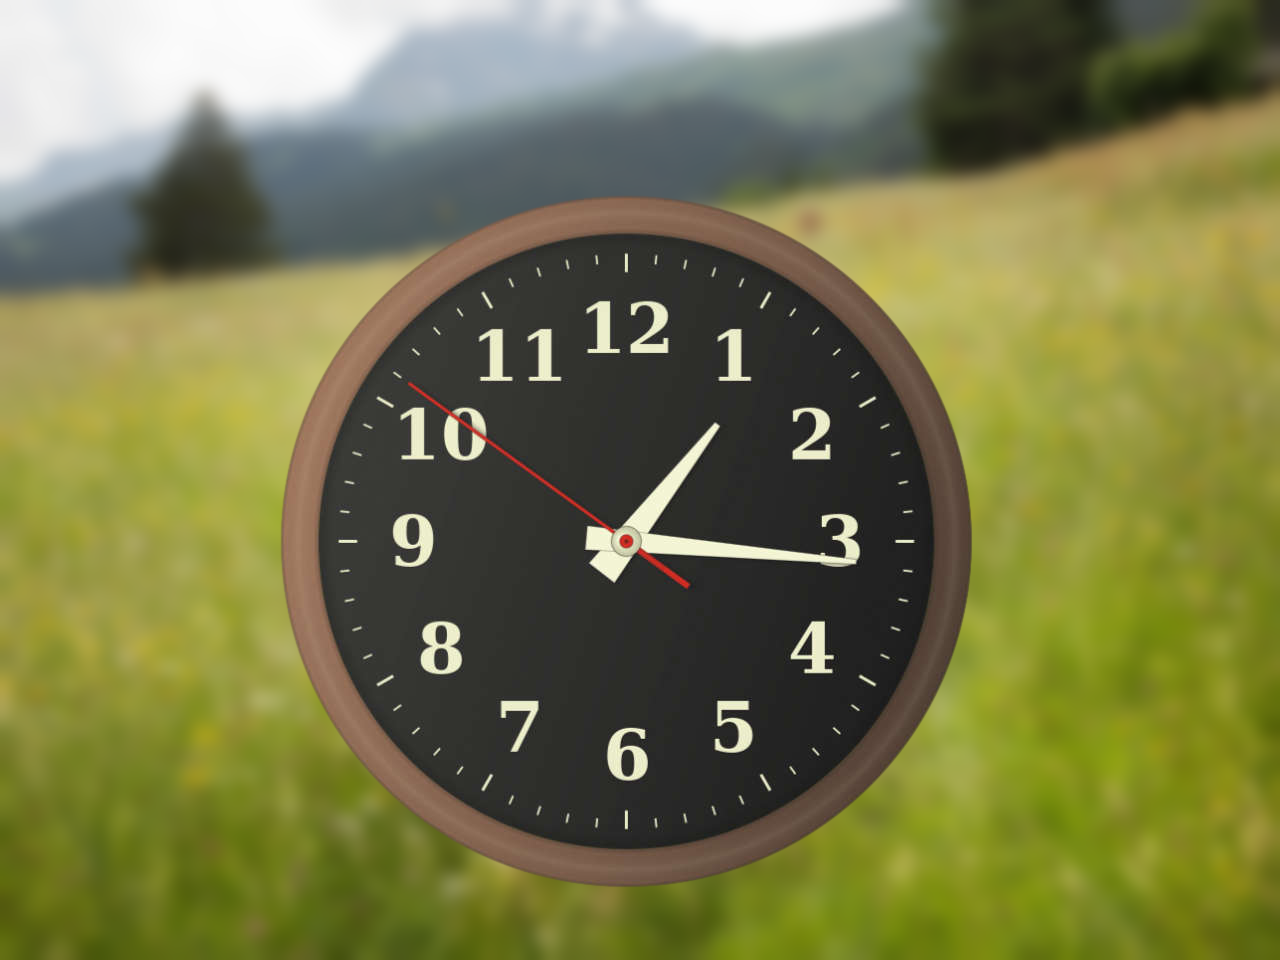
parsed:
**1:15:51**
